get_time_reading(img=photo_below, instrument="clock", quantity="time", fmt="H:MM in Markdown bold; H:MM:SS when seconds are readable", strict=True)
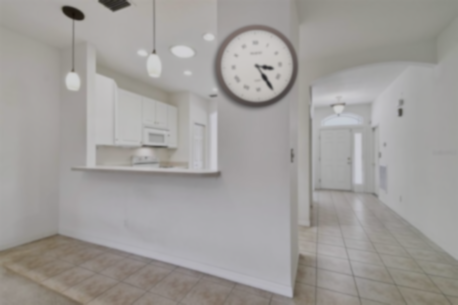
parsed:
**3:25**
